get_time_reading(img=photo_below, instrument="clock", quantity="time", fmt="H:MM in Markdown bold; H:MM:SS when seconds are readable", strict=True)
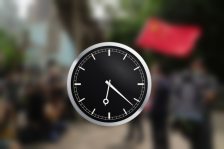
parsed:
**6:22**
